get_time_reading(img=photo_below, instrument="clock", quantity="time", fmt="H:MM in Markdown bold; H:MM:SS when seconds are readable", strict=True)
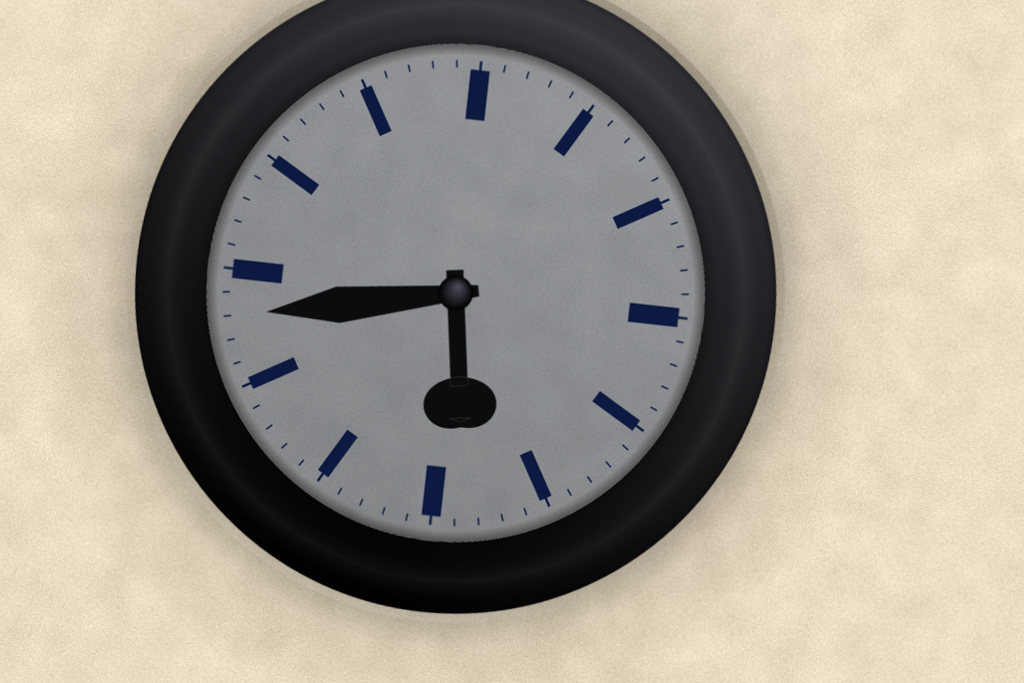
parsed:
**5:43**
